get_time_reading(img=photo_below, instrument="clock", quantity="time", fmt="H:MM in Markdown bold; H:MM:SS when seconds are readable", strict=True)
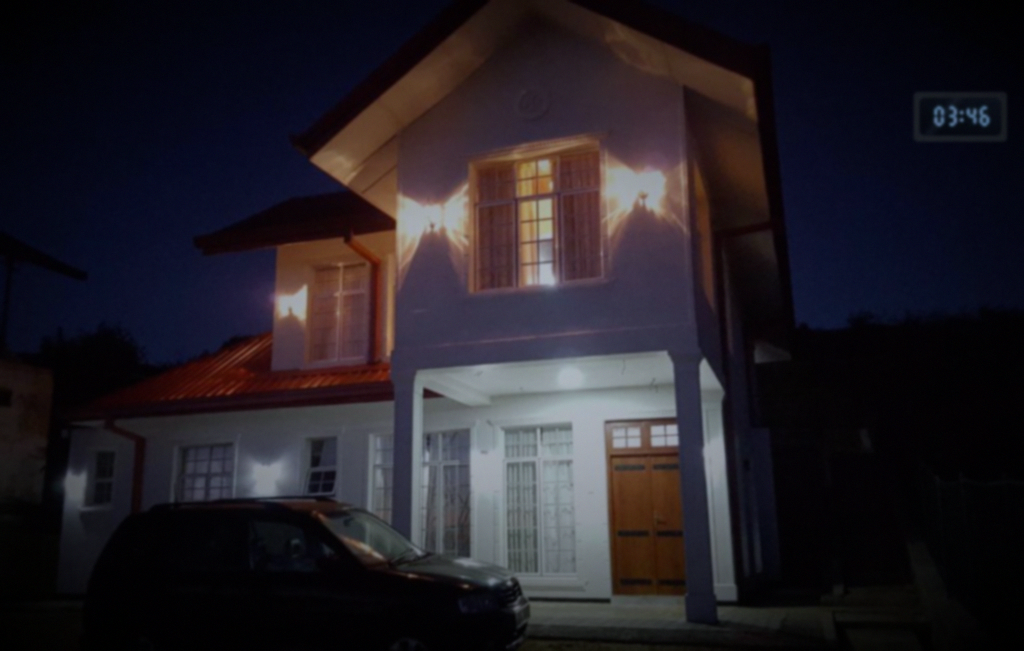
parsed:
**3:46**
